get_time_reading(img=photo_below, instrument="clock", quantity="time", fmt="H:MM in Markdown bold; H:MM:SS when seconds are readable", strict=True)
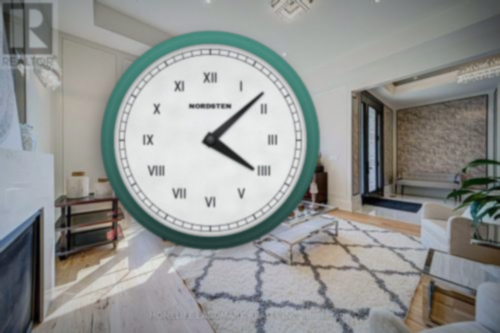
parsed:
**4:08**
